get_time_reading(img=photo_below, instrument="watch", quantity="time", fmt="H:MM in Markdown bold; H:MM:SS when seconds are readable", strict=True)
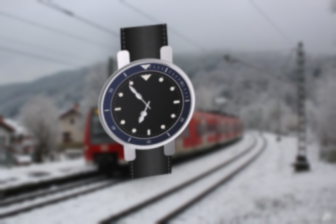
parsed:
**6:54**
